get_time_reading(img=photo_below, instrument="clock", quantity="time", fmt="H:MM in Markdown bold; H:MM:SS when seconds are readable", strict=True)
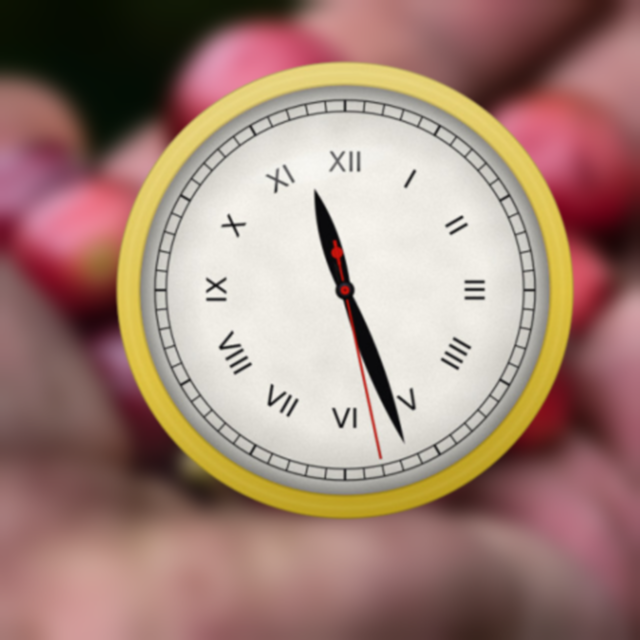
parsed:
**11:26:28**
